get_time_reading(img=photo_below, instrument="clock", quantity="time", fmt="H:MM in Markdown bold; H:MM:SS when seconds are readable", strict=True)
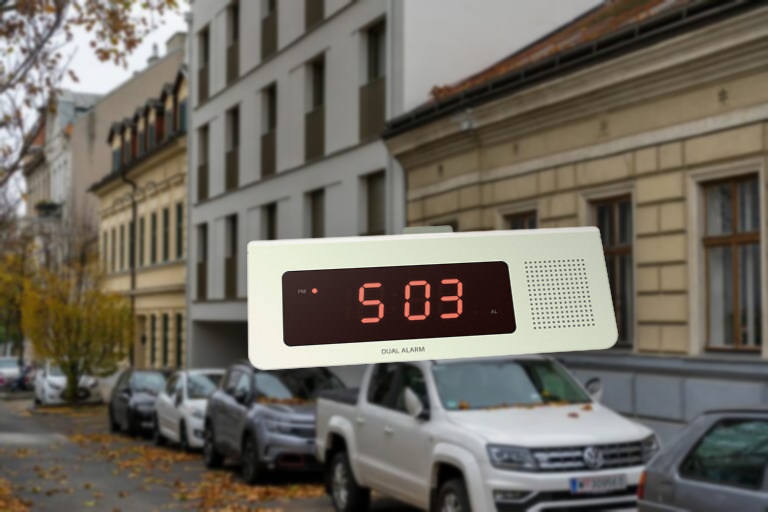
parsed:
**5:03**
